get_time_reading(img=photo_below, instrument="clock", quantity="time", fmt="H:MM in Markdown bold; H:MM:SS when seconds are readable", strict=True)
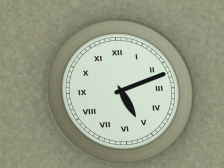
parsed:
**5:12**
